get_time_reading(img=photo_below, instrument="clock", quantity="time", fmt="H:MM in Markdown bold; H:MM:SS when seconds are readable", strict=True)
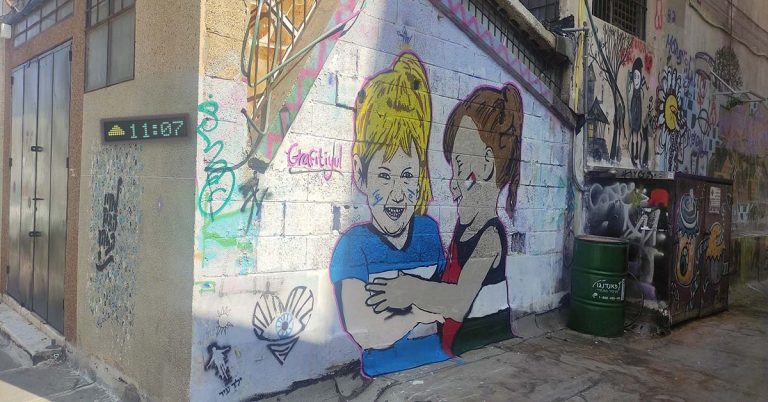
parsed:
**11:07**
